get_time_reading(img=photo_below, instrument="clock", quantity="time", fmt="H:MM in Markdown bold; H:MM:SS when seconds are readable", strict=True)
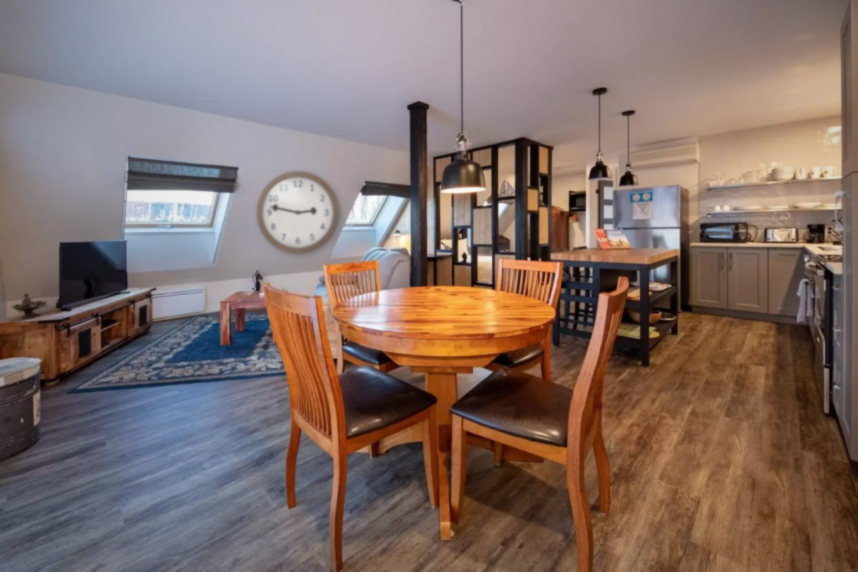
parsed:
**2:47**
